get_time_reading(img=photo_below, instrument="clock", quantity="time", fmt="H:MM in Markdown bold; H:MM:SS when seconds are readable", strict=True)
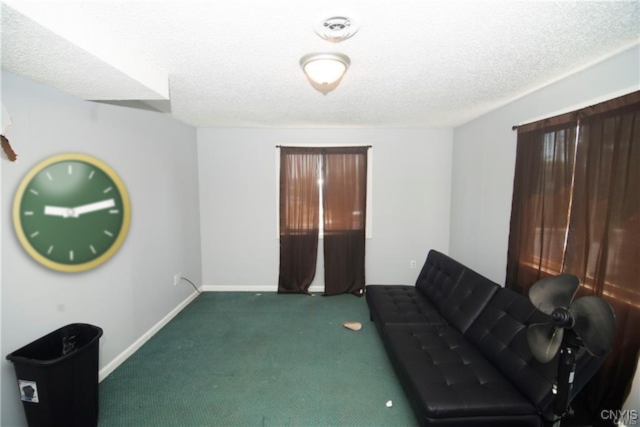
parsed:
**9:13**
